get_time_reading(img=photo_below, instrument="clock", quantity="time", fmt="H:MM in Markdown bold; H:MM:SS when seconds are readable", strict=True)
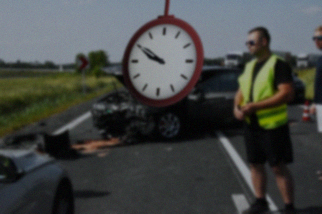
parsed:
**9:50**
